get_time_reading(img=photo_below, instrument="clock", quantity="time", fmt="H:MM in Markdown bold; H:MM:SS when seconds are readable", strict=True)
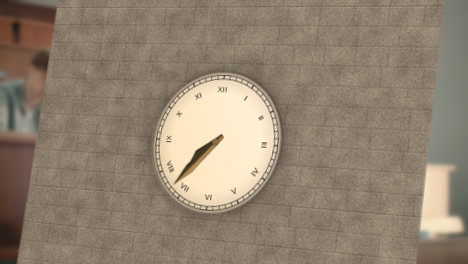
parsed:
**7:37**
